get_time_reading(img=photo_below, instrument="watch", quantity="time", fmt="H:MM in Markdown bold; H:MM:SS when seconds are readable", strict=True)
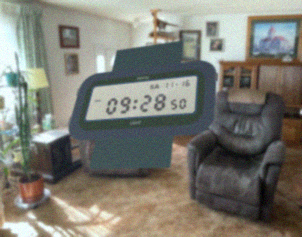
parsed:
**9:28:50**
